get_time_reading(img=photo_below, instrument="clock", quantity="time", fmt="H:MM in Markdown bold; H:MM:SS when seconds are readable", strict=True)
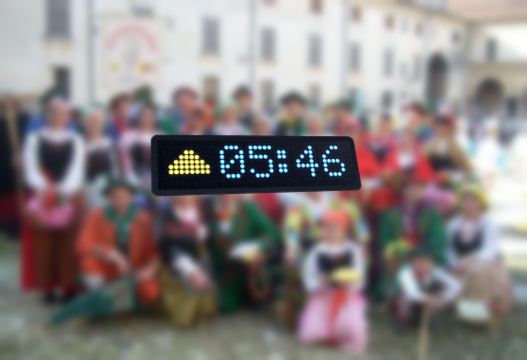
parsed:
**5:46**
